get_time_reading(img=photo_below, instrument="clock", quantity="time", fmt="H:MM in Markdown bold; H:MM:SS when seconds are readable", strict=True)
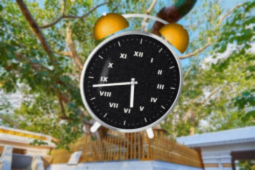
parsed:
**5:43**
